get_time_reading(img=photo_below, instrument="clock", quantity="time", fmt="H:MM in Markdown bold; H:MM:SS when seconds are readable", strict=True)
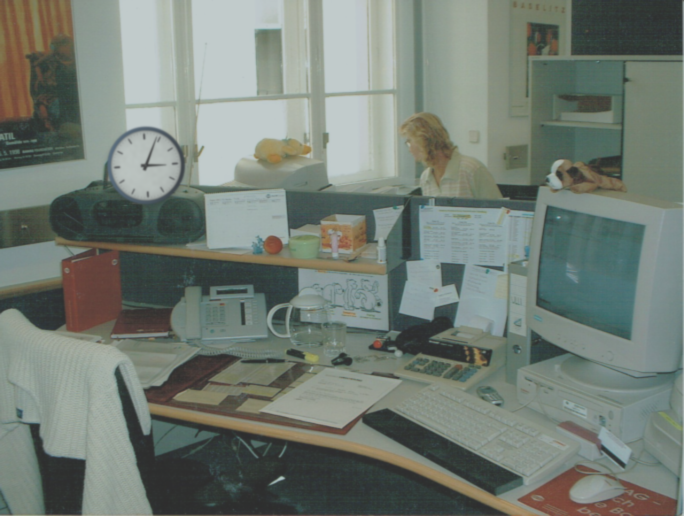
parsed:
**3:04**
